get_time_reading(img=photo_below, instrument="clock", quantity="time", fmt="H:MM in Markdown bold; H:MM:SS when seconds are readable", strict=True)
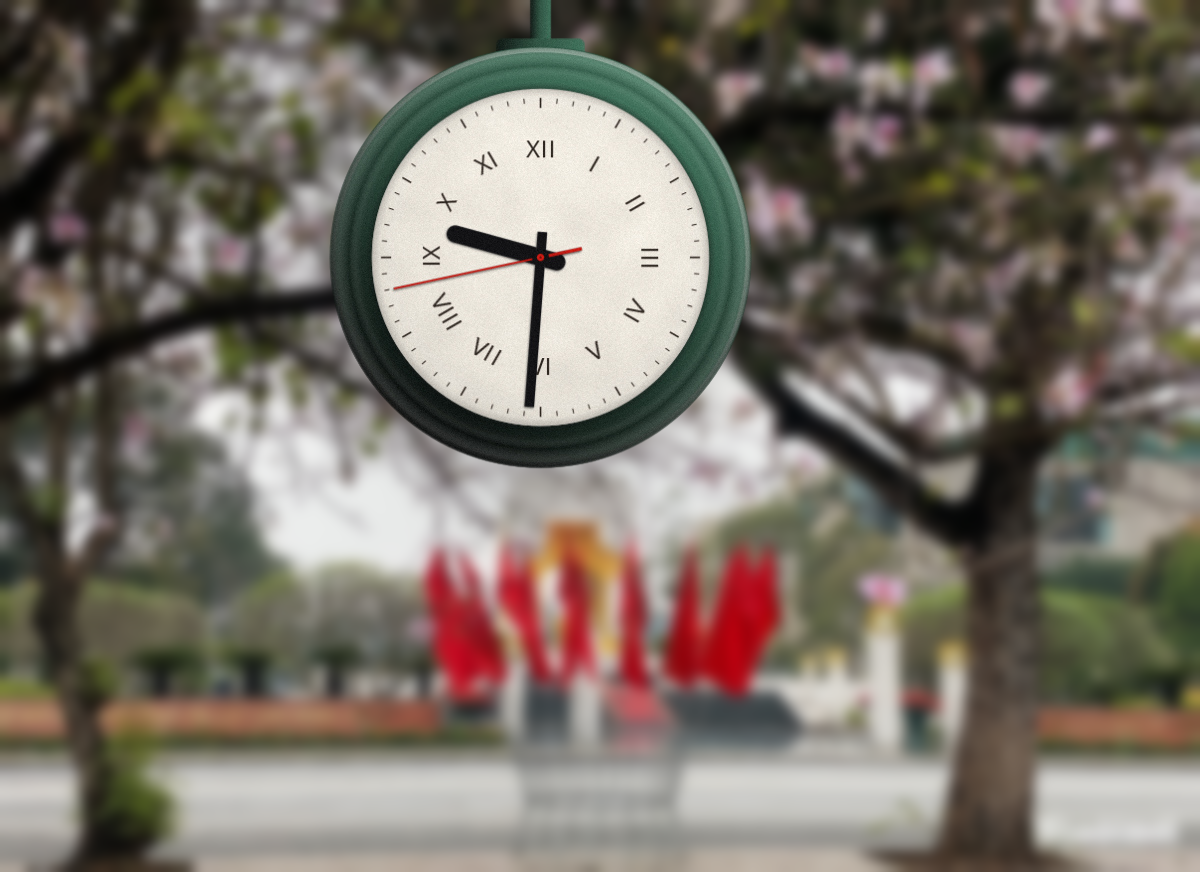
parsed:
**9:30:43**
